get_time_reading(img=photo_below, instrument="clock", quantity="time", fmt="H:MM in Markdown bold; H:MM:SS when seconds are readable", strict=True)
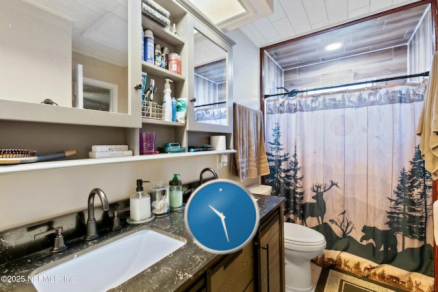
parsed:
**10:28**
